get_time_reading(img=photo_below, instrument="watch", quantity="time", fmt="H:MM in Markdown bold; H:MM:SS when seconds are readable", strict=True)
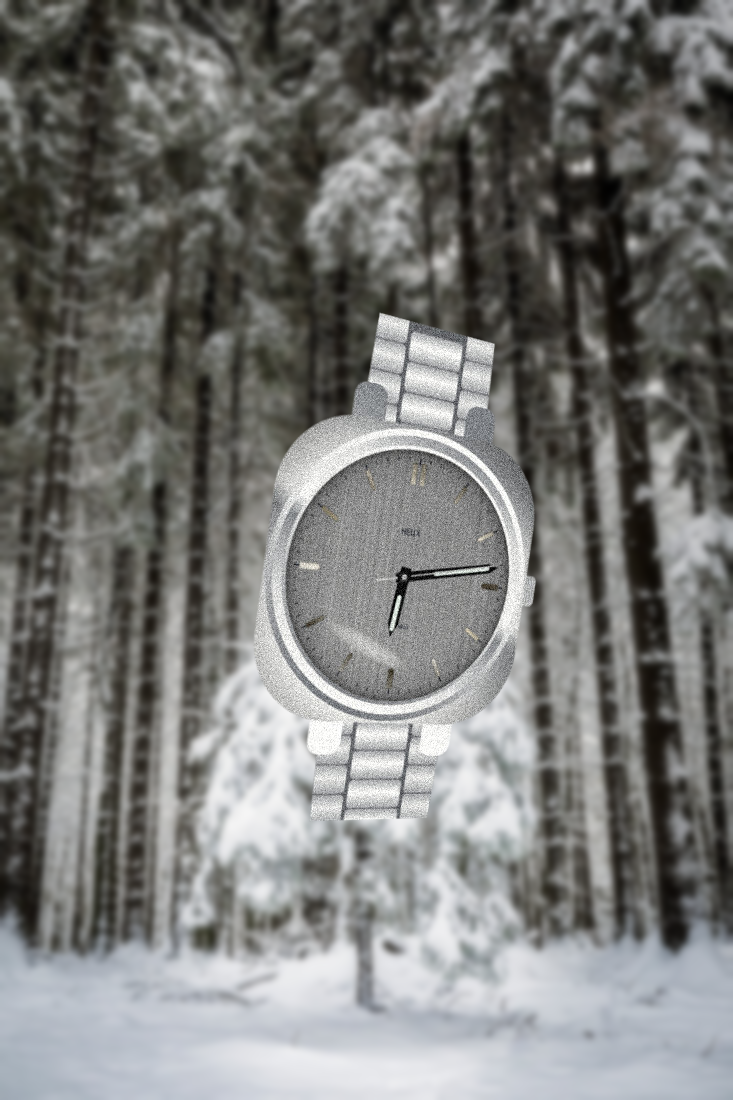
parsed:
**6:13:13**
